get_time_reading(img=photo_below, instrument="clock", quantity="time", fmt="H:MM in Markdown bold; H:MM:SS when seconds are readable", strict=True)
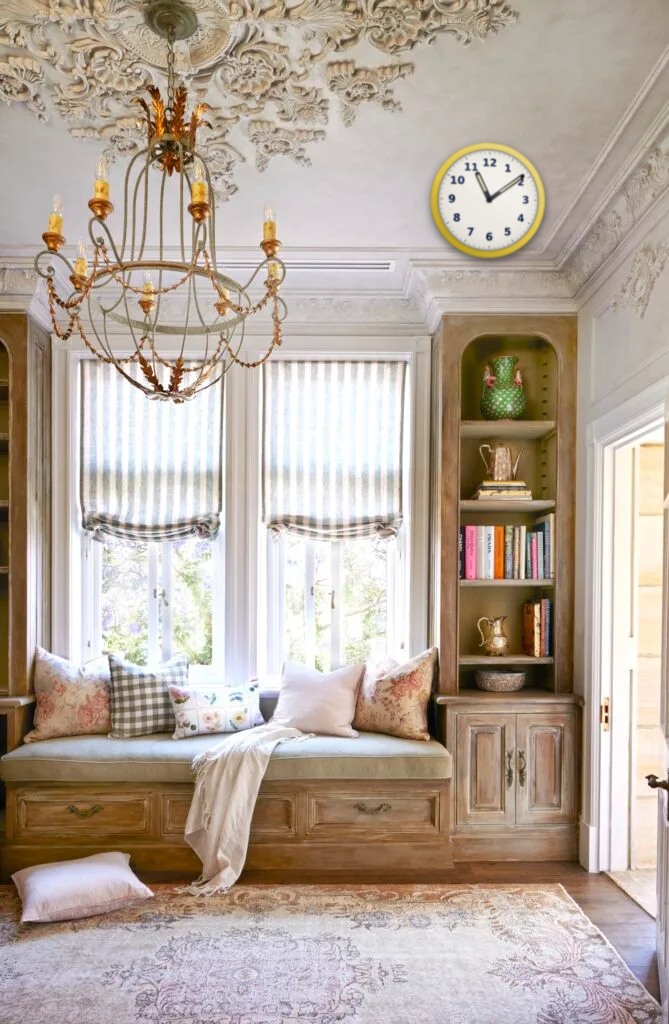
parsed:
**11:09**
